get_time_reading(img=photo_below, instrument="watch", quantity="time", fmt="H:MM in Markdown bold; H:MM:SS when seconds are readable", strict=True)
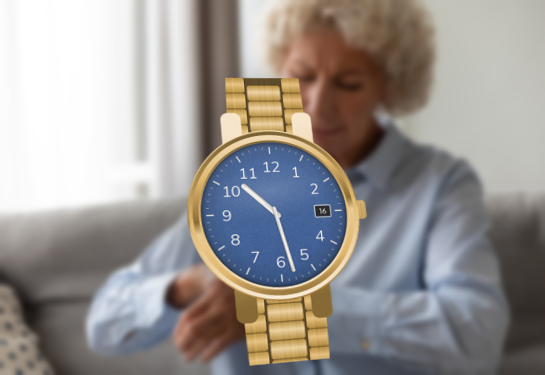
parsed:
**10:28**
